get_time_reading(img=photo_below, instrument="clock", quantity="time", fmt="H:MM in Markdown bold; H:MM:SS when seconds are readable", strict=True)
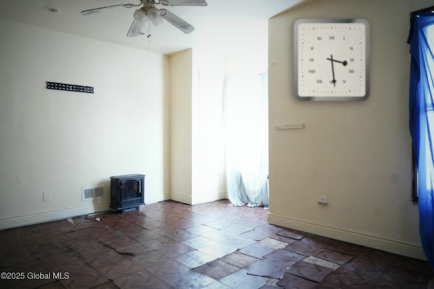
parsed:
**3:29**
